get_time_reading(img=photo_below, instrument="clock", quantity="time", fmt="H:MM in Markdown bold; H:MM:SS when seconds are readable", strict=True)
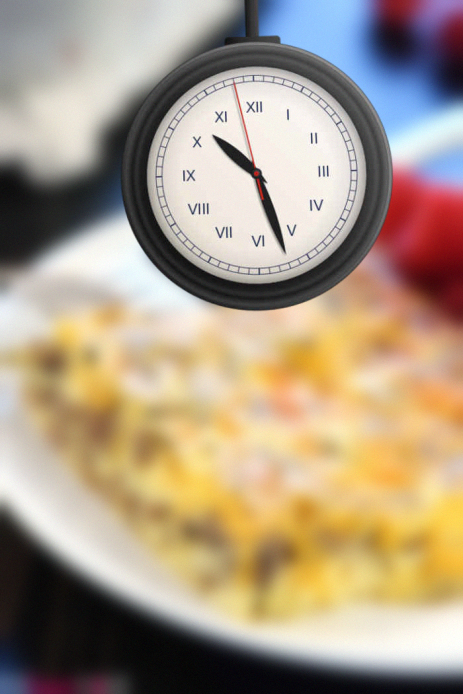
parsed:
**10:26:58**
